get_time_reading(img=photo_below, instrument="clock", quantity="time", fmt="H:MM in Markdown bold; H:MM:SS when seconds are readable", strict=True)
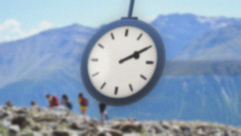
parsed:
**2:10**
